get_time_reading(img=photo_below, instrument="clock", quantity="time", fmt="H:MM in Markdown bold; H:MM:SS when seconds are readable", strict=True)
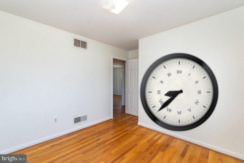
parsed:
**8:38**
